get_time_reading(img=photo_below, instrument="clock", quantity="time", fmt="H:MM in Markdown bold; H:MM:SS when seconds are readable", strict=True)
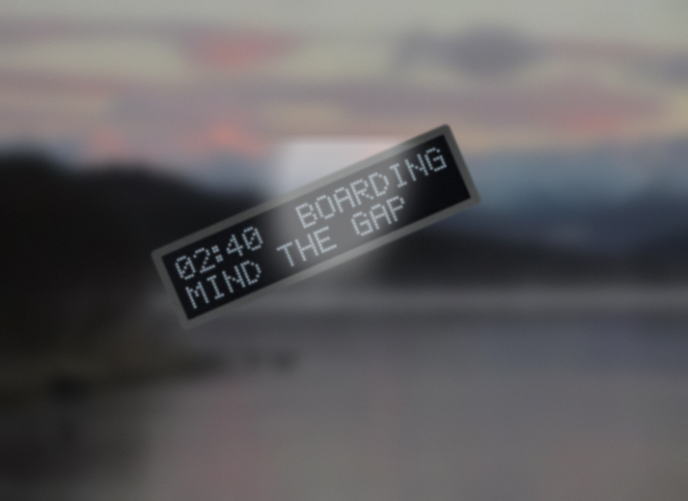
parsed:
**2:40**
